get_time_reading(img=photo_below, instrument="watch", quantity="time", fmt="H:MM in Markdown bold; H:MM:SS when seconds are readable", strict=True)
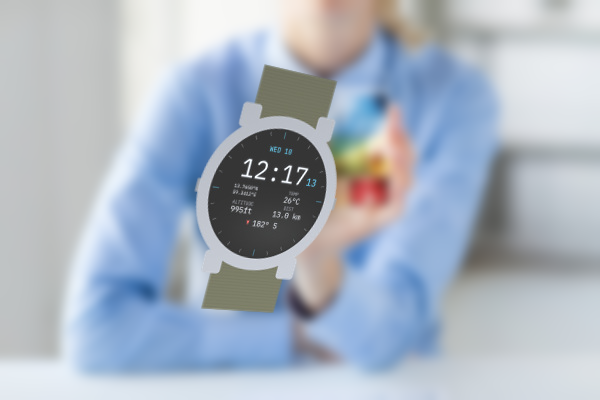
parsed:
**12:17:13**
